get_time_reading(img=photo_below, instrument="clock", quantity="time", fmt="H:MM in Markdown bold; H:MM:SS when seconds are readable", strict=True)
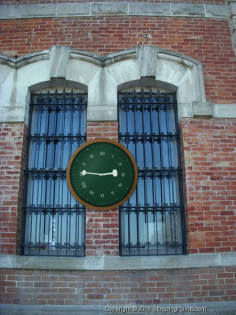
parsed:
**2:46**
